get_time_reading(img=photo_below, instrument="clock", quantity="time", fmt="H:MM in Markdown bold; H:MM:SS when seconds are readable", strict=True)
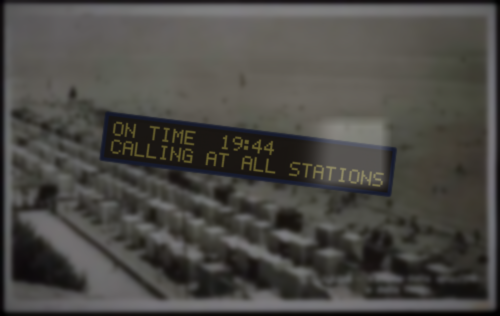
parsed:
**19:44**
